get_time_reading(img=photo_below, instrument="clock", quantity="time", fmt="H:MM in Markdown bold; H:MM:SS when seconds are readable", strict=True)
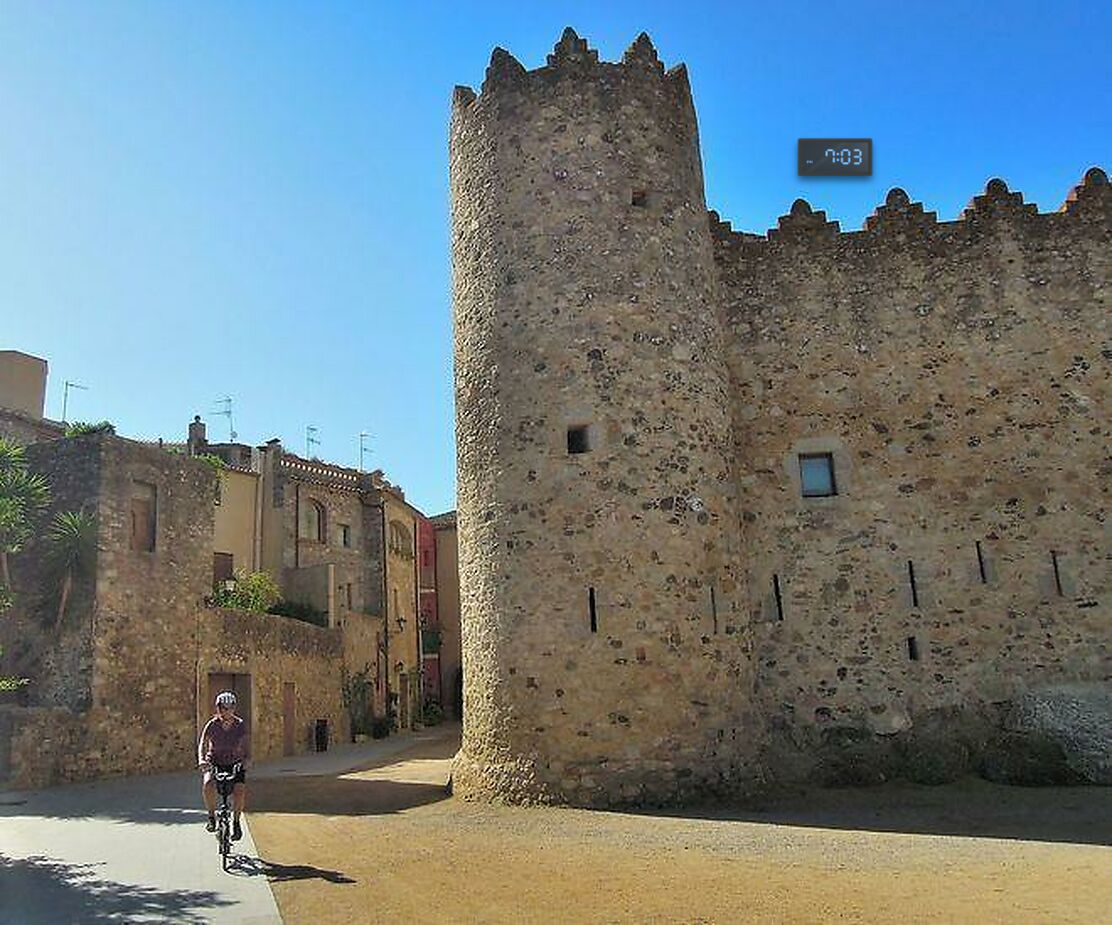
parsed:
**7:03**
